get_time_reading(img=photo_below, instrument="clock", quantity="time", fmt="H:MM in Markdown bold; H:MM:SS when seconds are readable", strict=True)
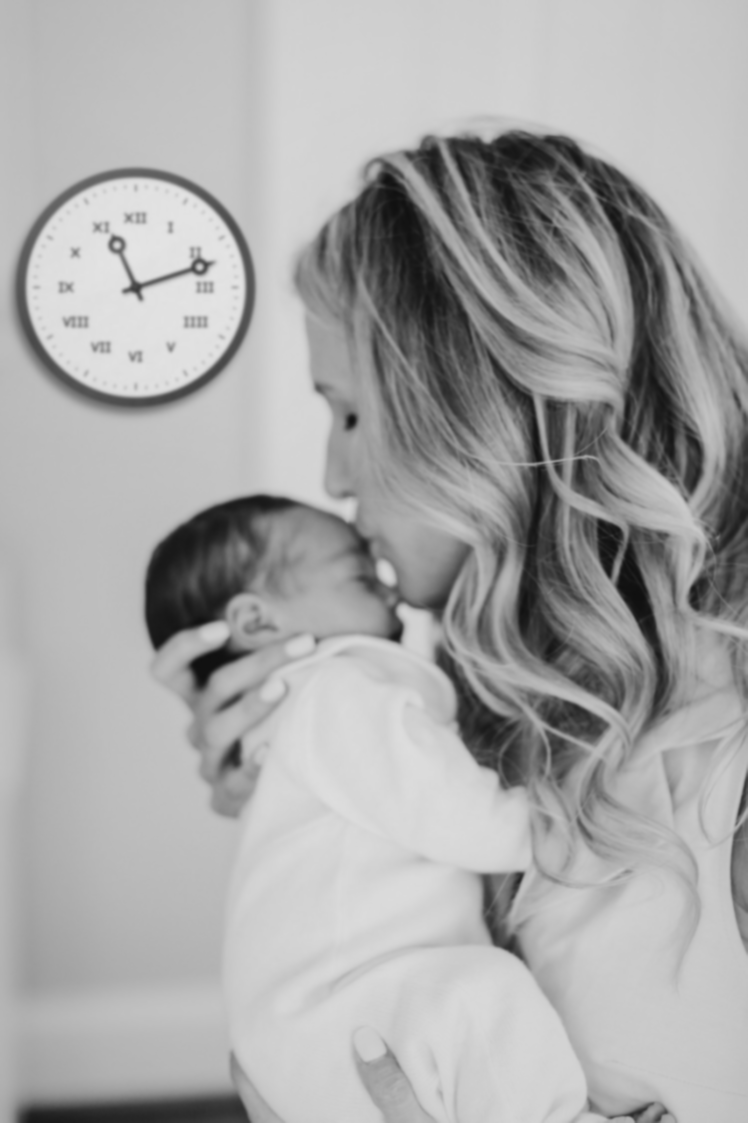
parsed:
**11:12**
